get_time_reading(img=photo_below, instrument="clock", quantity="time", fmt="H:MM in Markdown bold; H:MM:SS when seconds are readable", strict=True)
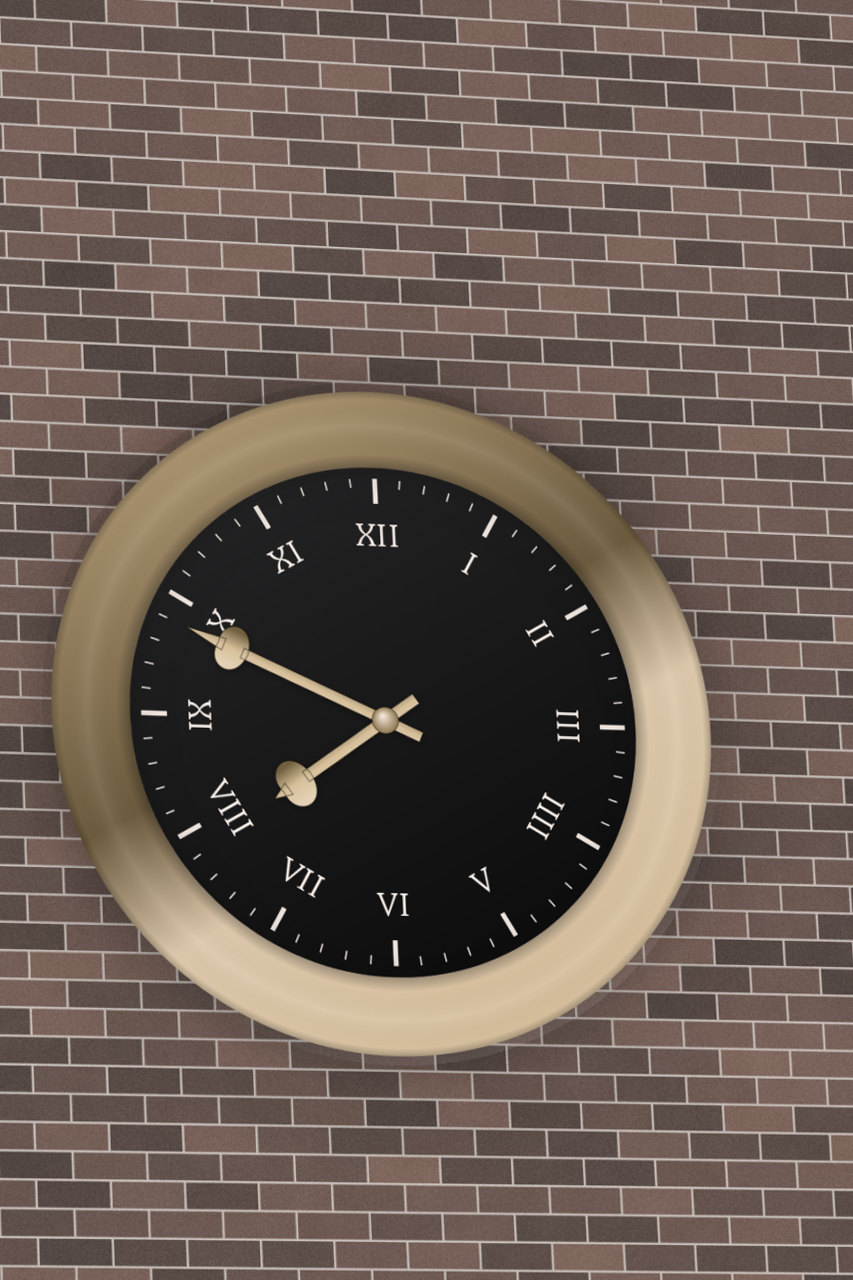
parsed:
**7:49**
